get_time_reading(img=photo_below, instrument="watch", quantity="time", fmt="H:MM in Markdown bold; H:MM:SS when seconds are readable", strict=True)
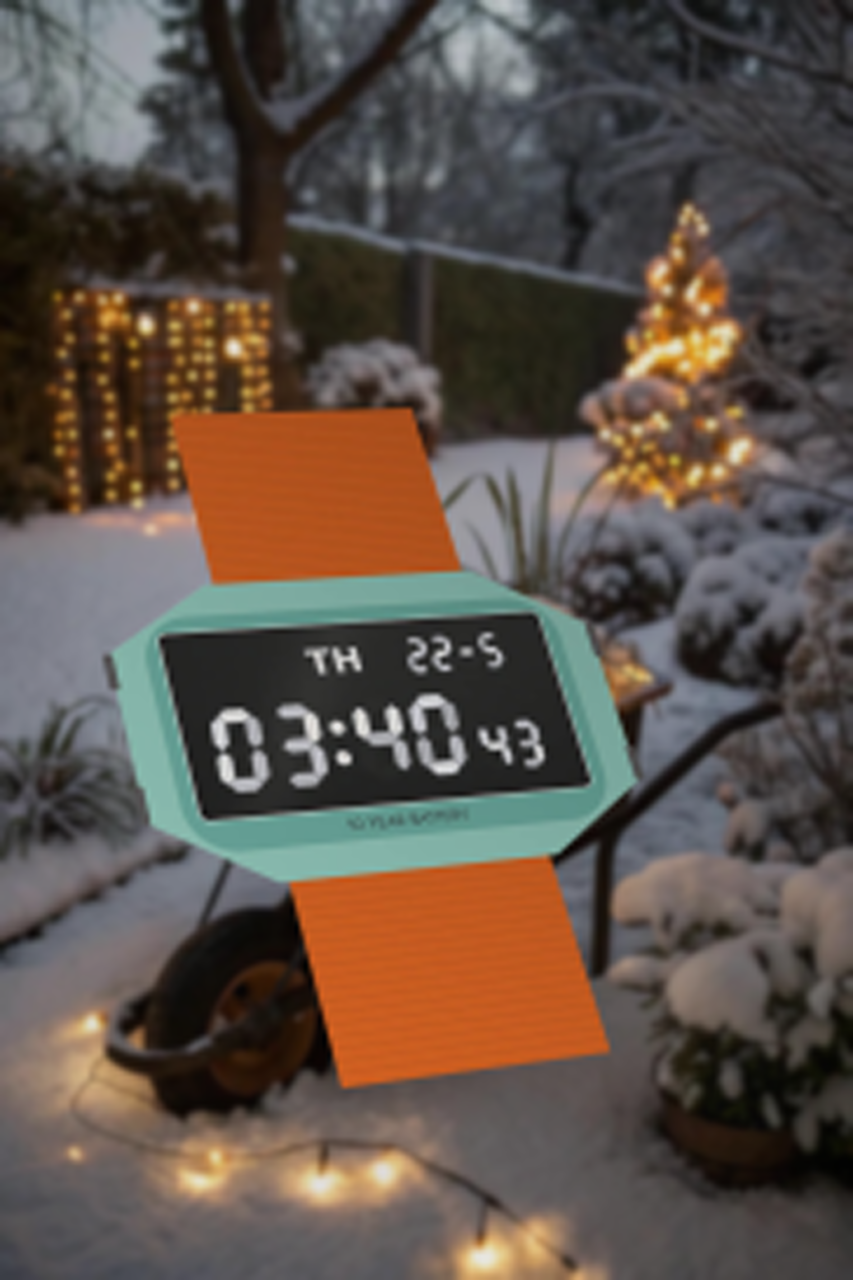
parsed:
**3:40:43**
